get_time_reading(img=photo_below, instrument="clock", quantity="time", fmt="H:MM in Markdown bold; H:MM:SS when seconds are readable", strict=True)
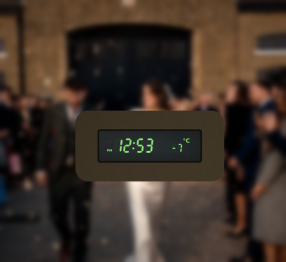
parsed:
**12:53**
